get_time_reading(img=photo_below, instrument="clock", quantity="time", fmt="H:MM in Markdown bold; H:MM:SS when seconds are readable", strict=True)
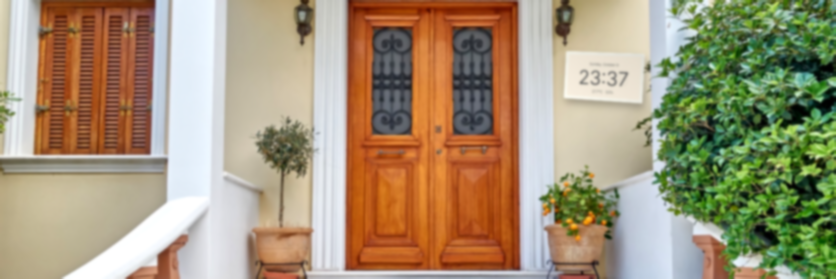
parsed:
**23:37**
